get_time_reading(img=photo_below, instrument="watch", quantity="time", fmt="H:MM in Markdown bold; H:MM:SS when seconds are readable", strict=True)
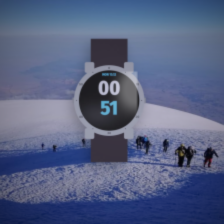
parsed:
**0:51**
